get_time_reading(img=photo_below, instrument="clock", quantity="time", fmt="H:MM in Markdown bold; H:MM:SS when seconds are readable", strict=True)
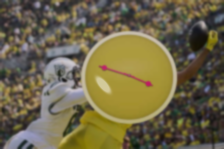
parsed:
**3:48**
